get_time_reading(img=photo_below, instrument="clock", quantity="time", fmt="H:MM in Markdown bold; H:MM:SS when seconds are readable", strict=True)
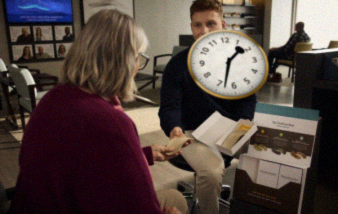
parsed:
**1:33**
